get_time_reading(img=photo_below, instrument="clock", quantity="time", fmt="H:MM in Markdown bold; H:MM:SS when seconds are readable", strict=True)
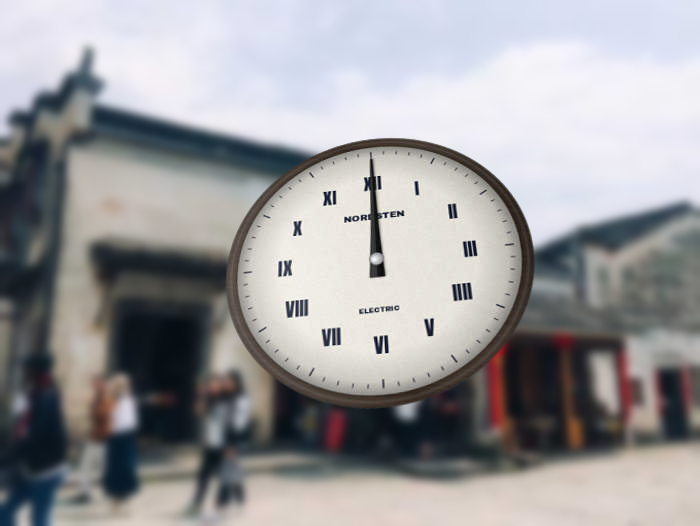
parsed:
**12:00**
